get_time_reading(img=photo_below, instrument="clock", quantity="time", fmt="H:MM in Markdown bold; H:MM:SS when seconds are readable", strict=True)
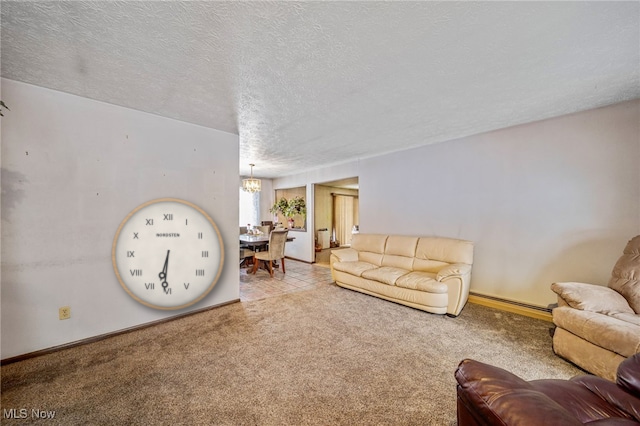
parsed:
**6:31**
